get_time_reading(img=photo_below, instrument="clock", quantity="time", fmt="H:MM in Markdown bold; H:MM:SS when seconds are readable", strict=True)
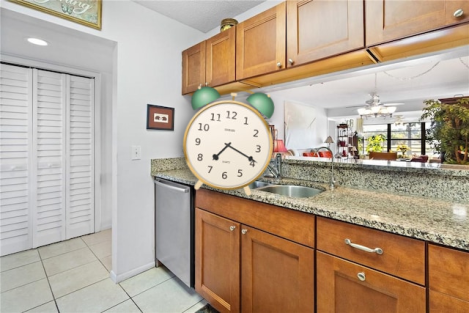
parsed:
**7:19**
